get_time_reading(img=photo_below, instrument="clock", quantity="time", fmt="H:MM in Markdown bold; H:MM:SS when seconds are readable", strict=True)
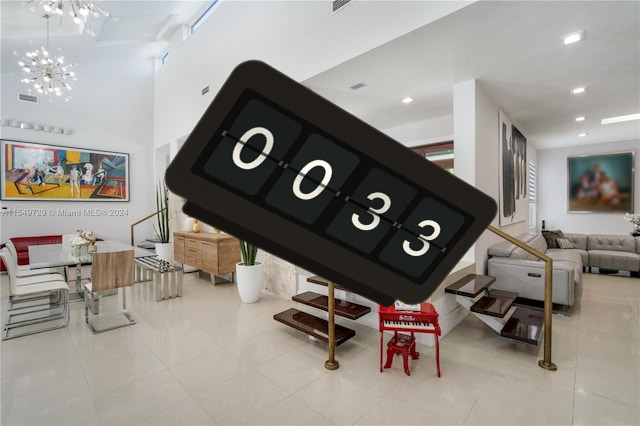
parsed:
**0:33**
